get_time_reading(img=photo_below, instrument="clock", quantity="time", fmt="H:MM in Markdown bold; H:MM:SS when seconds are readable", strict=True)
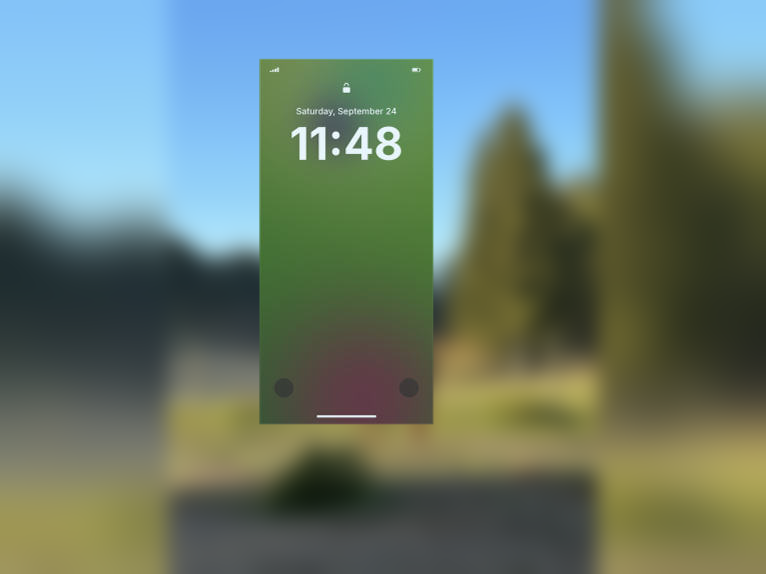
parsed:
**11:48**
